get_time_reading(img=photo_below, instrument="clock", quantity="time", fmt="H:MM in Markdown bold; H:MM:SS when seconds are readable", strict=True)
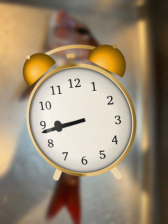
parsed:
**8:43**
